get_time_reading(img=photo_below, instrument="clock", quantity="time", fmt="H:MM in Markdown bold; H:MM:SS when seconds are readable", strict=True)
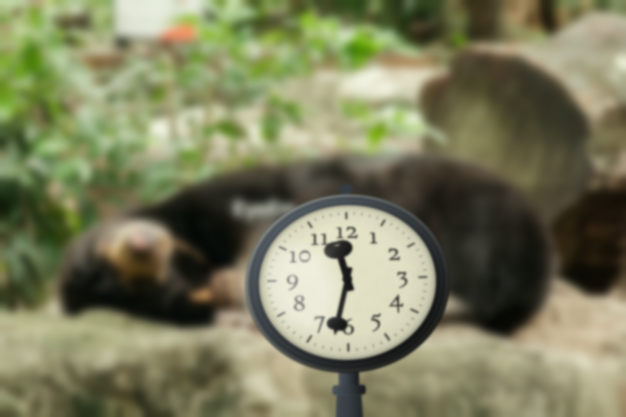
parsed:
**11:32**
